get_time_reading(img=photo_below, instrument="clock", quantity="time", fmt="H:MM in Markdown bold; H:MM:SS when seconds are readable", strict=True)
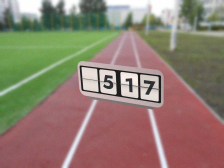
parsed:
**5:17**
